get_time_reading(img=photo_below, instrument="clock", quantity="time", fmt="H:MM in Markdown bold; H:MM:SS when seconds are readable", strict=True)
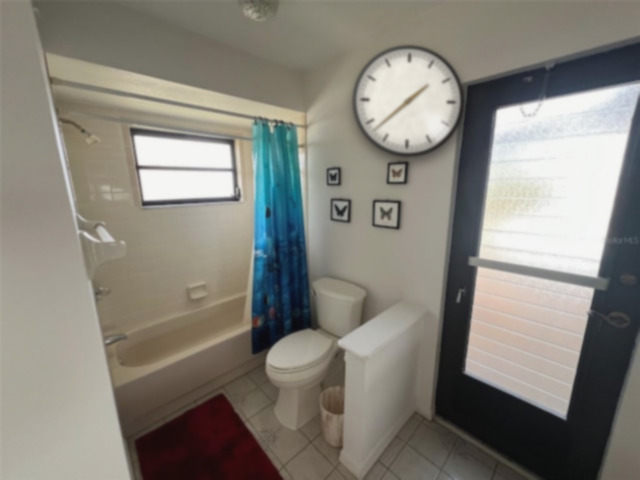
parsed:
**1:38**
